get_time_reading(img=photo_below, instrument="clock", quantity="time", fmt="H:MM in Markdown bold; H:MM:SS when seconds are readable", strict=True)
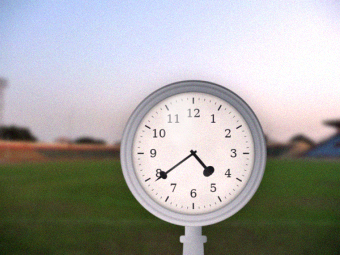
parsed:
**4:39**
